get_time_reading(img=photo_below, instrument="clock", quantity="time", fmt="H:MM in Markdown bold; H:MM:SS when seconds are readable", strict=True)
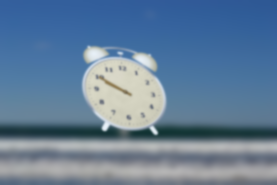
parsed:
**9:50**
